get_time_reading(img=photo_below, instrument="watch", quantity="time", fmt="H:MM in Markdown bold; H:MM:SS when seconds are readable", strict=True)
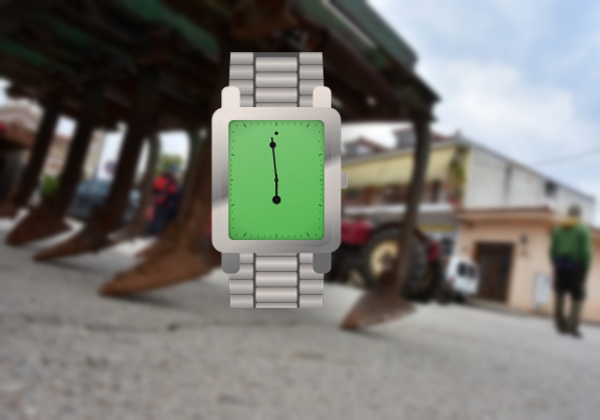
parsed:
**5:59**
